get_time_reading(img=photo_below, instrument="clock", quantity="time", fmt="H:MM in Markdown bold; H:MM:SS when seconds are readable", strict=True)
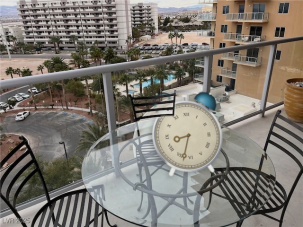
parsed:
**8:33**
